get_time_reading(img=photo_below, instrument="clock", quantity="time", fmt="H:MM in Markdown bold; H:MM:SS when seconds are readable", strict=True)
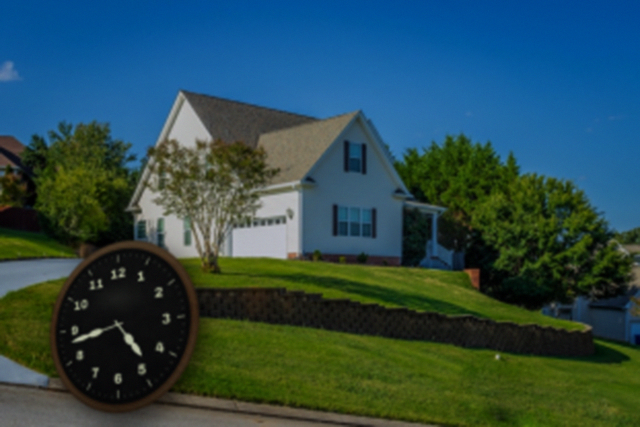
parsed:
**4:43**
